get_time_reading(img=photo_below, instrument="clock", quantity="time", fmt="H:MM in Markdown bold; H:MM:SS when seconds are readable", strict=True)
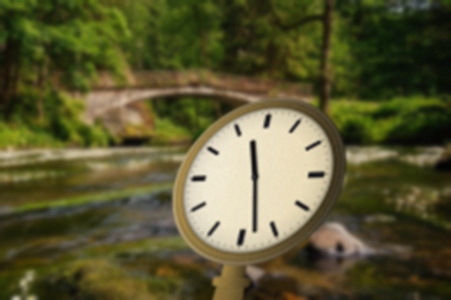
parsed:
**11:28**
